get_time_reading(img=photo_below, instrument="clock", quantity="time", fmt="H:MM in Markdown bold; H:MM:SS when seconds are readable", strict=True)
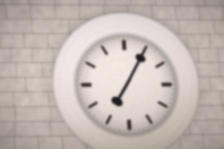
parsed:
**7:05**
